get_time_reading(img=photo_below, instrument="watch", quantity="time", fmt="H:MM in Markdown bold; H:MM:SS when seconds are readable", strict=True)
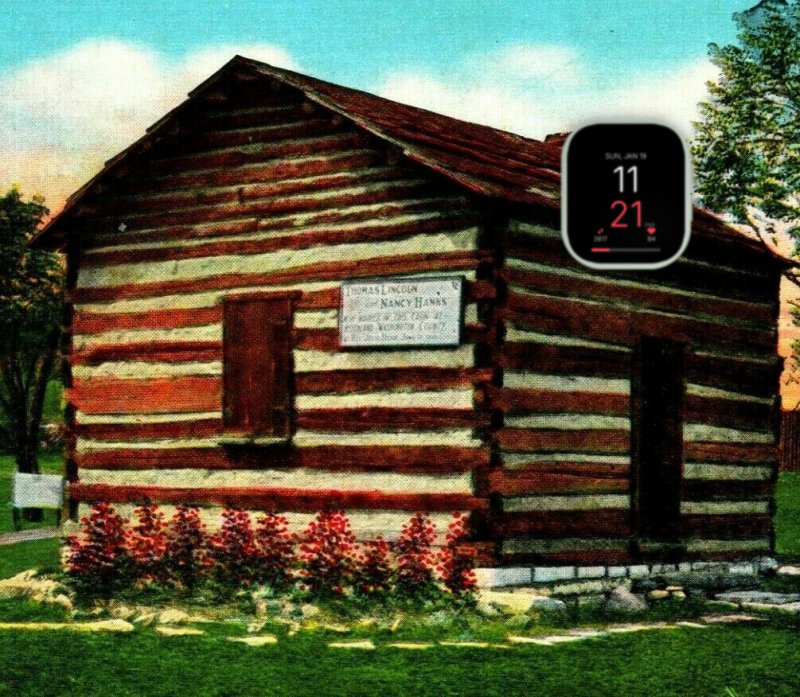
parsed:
**11:21**
